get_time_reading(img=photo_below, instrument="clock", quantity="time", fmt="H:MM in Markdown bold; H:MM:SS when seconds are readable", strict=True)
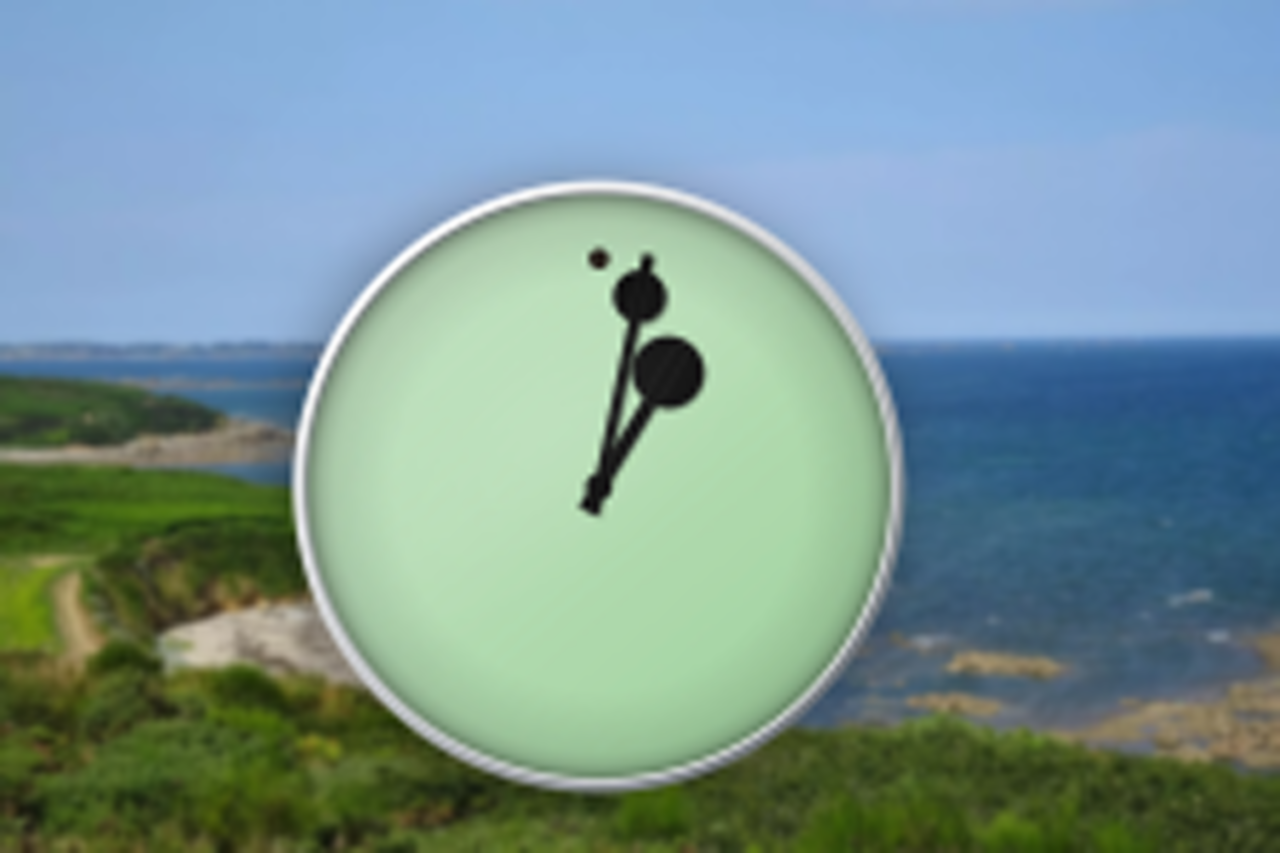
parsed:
**1:02**
